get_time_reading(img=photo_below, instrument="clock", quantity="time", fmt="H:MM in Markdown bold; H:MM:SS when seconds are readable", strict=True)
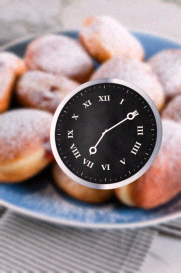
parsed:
**7:10**
